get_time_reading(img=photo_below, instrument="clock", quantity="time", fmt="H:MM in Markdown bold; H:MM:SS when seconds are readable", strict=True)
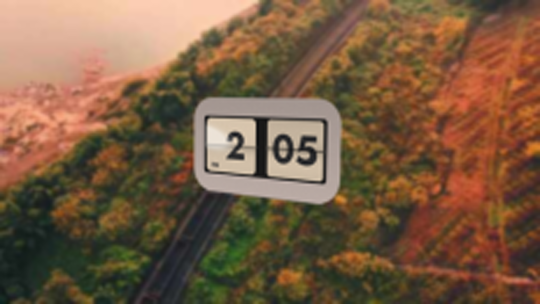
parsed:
**2:05**
